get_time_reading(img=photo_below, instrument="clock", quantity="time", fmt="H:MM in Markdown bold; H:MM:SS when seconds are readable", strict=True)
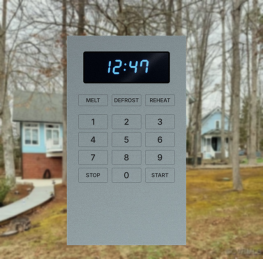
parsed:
**12:47**
